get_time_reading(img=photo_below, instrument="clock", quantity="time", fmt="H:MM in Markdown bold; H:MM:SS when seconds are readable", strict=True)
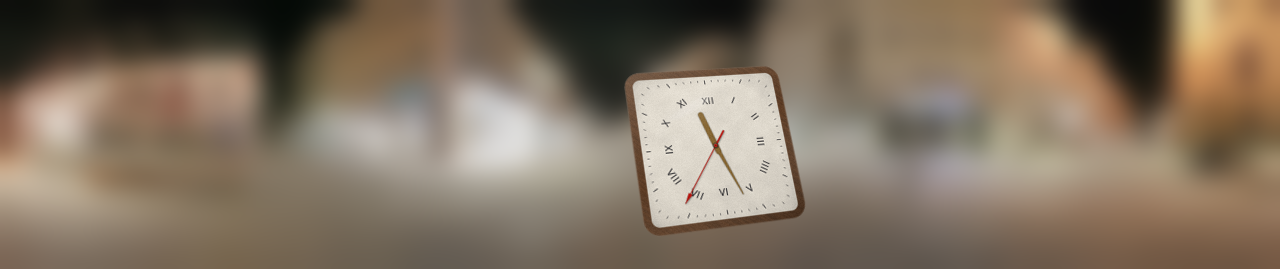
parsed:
**11:26:36**
